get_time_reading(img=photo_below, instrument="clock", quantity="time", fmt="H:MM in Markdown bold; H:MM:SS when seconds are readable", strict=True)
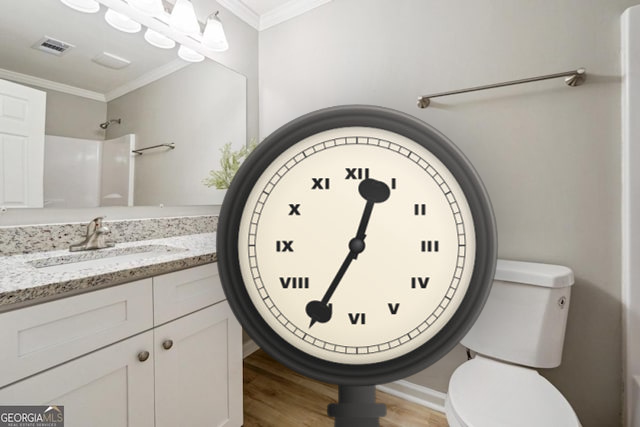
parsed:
**12:35**
